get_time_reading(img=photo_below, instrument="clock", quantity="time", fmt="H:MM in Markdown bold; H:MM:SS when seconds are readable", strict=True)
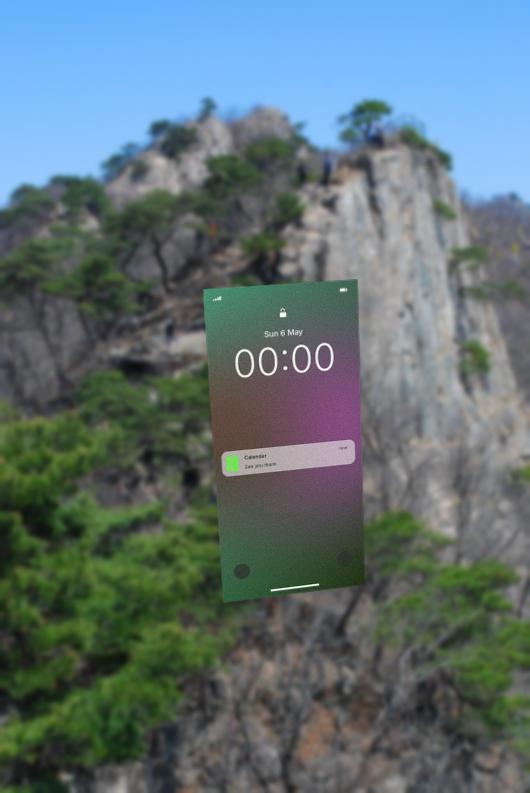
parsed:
**0:00**
